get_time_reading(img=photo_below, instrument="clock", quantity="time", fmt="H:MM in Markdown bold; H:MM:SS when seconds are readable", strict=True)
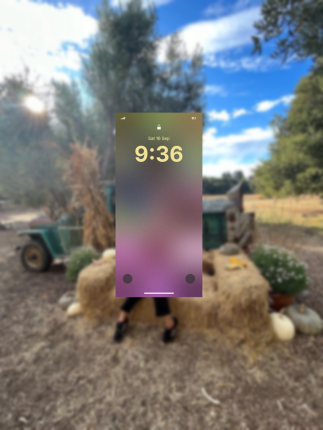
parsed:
**9:36**
